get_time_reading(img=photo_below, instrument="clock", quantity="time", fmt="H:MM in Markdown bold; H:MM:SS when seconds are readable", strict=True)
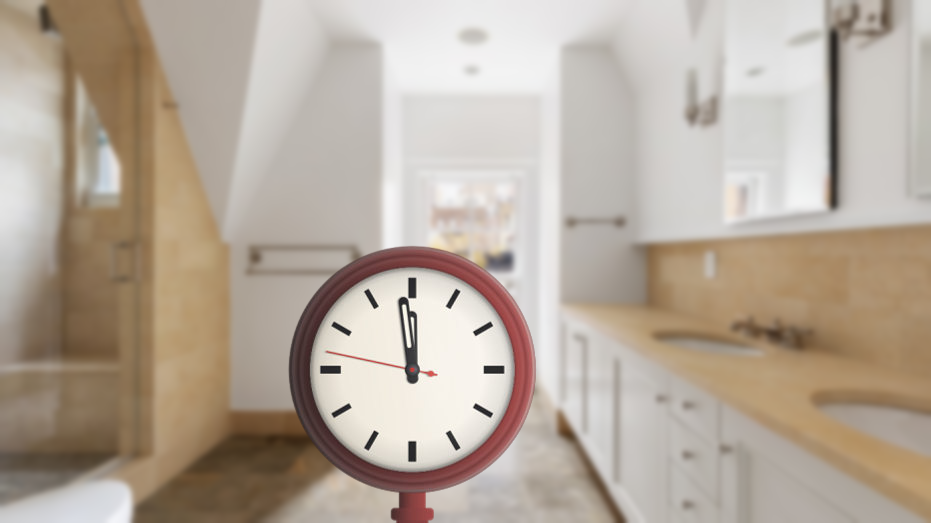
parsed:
**11:58:47**
